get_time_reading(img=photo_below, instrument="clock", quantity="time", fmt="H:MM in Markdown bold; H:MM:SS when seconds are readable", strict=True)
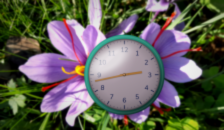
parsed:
**2:43**
